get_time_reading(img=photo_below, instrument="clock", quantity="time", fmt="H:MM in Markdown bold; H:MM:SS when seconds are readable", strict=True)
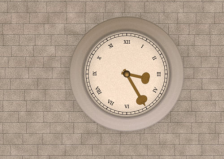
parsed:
**3:25**
